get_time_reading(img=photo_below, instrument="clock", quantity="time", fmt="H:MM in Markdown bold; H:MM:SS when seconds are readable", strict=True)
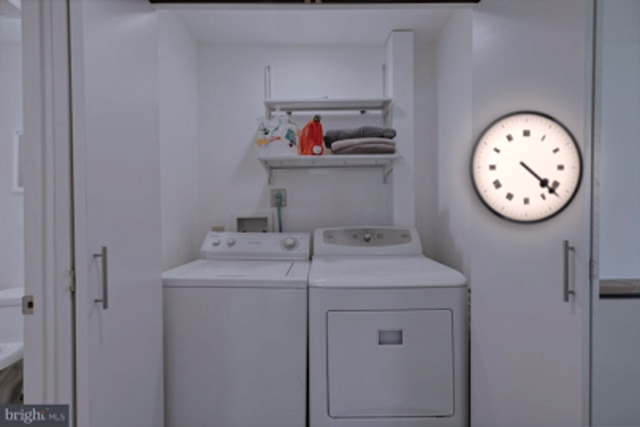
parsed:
**4:22**
